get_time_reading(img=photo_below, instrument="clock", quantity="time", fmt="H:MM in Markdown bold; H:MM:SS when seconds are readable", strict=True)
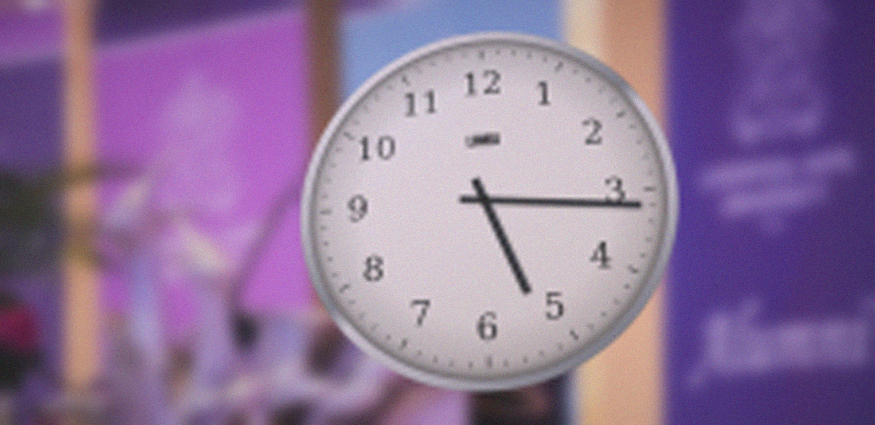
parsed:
**5:16**
